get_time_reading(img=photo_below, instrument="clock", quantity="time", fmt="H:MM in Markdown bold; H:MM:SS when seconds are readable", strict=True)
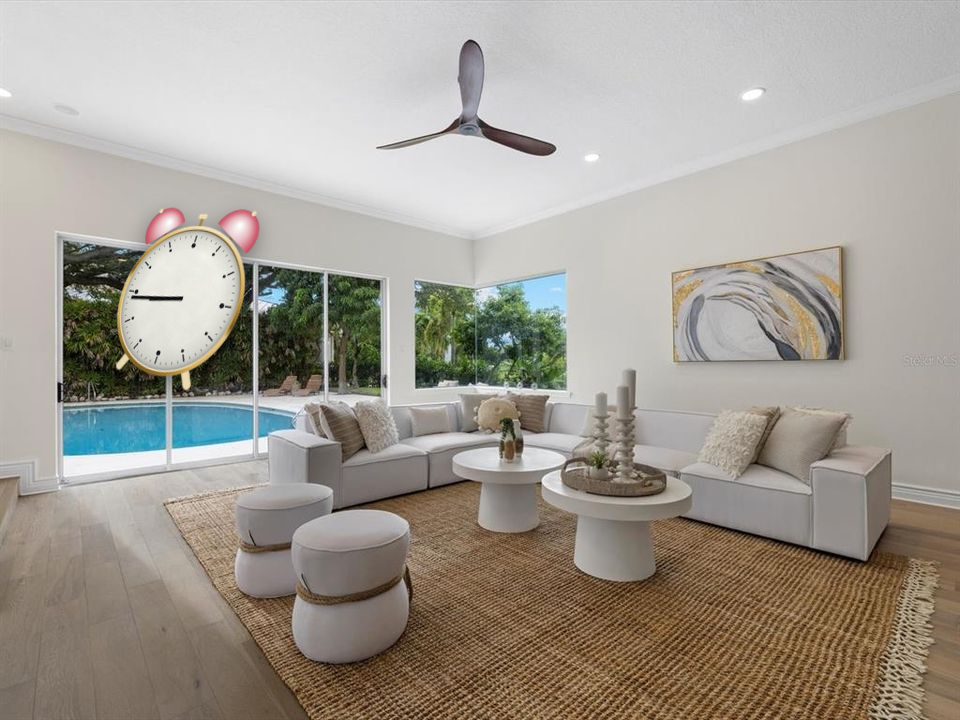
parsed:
**8:44**
